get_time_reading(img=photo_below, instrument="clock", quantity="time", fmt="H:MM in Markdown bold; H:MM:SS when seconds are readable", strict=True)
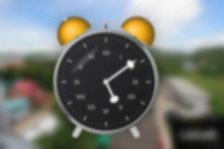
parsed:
**5:09**
